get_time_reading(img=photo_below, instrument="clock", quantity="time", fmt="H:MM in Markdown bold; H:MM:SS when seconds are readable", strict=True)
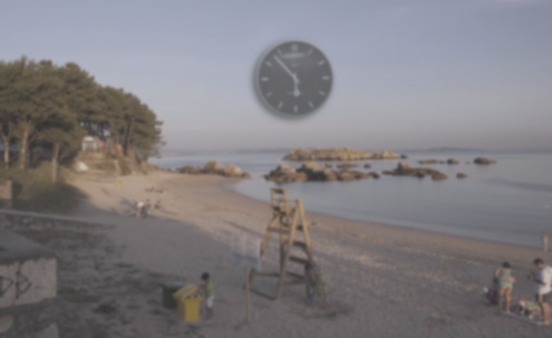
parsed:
**5:53**
